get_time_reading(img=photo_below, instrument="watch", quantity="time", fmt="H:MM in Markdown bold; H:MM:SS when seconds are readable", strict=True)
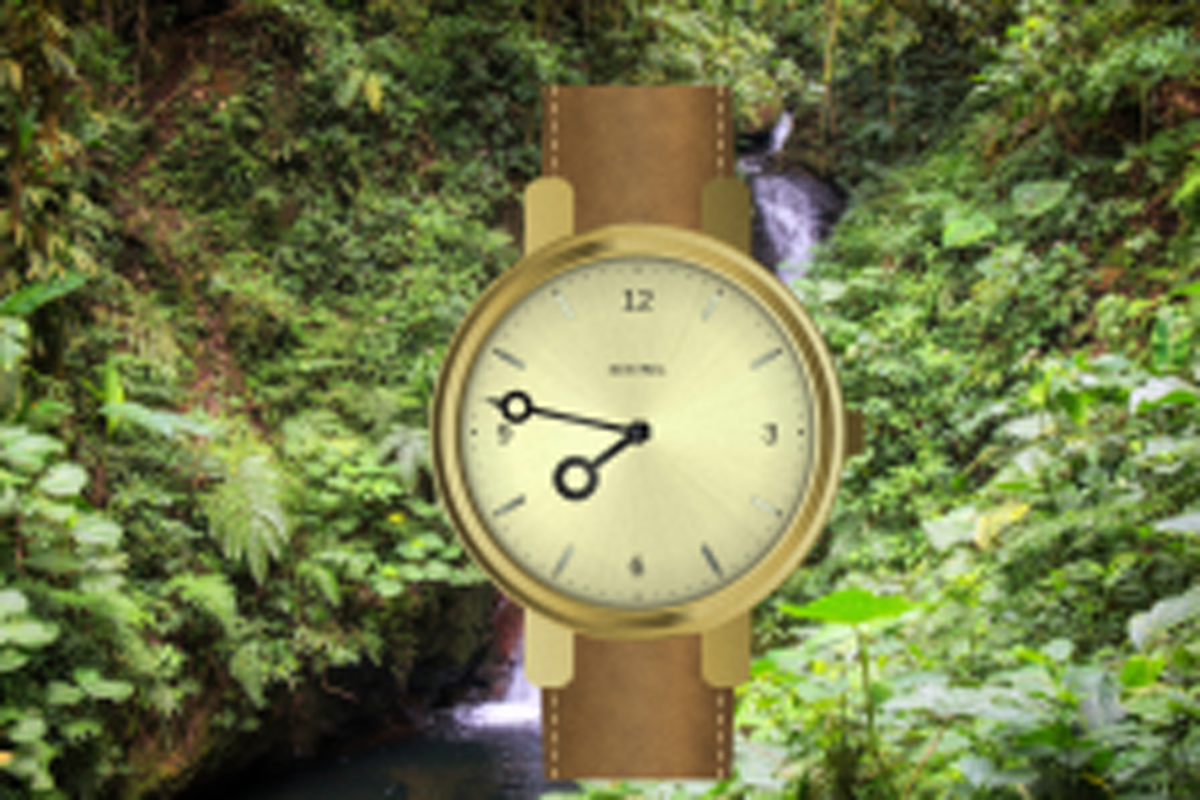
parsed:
**7:47**
